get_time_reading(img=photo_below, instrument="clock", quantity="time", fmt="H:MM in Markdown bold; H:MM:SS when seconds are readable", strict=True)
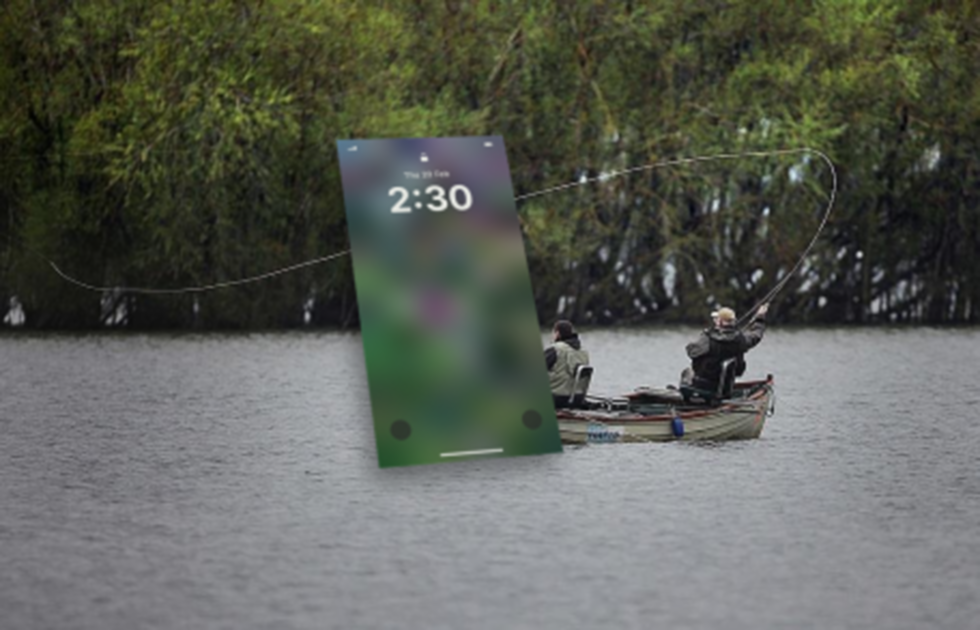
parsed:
**2:30**
